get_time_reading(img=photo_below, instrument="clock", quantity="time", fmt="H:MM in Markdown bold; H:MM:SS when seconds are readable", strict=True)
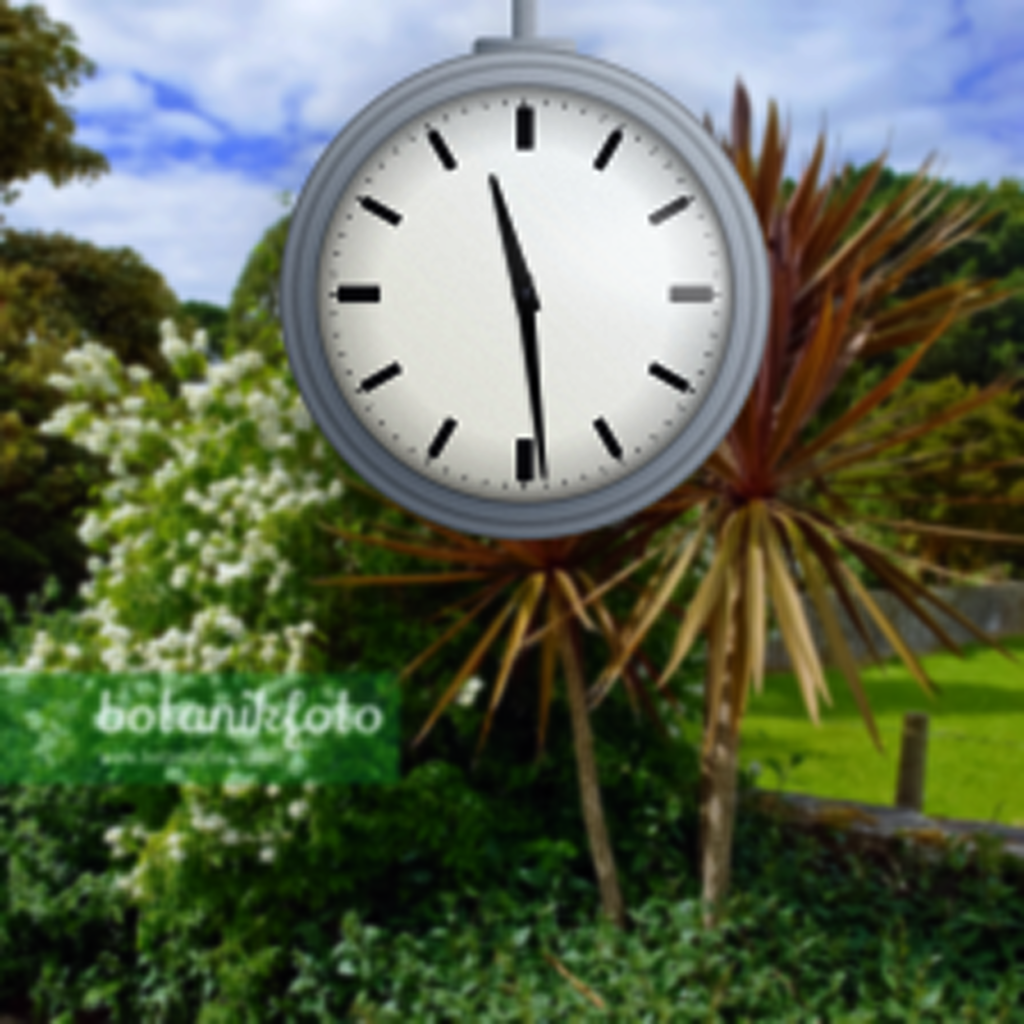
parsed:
**11:29**
